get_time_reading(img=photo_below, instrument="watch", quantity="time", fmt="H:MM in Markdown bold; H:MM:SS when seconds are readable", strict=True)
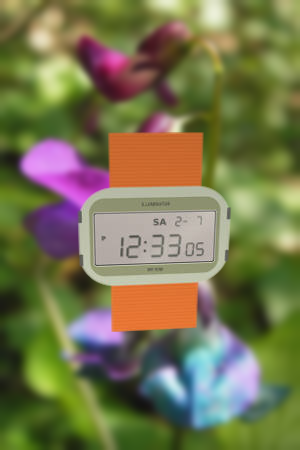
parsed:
**12:33:05**
